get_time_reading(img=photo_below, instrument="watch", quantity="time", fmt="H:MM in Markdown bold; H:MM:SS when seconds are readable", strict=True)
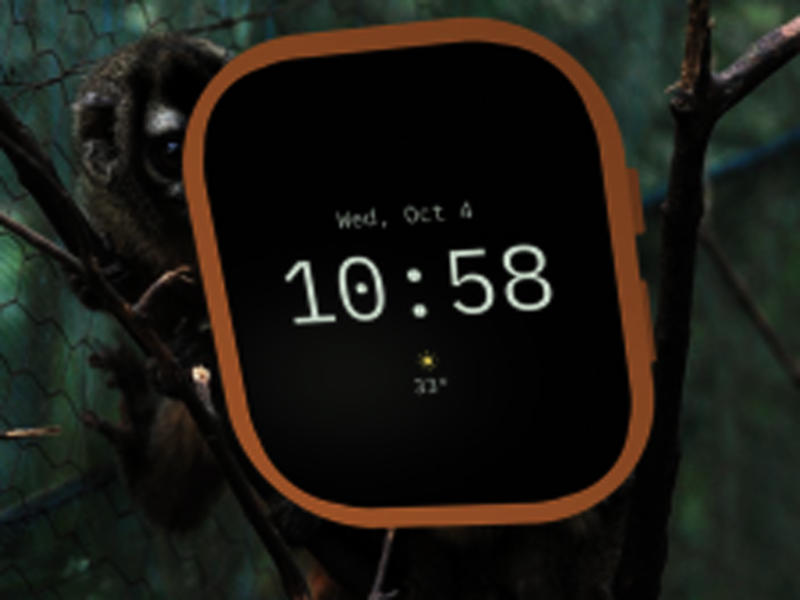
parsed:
**10:58**
